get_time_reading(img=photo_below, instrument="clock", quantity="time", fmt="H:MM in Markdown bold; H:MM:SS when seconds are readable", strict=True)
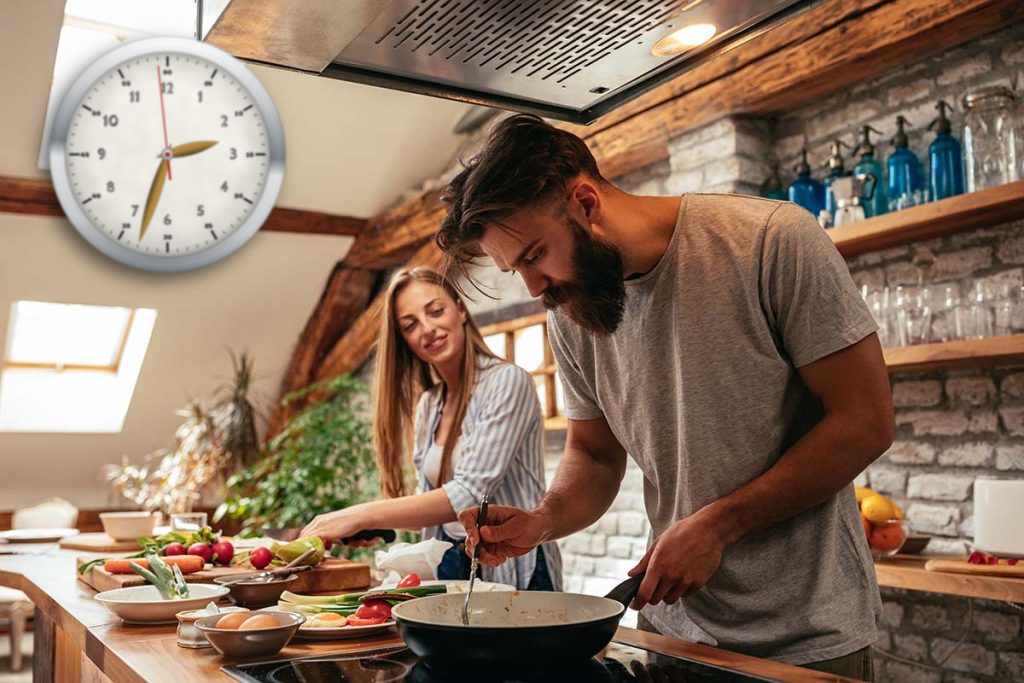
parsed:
**2:32:59**
